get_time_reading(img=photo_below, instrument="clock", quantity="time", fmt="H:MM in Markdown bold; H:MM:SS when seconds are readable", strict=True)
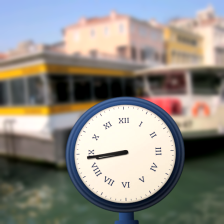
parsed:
**8:44**
